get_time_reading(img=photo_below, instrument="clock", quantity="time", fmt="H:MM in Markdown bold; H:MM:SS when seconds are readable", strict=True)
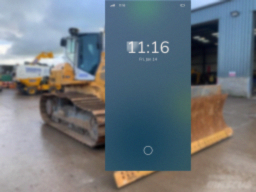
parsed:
**11:16**
